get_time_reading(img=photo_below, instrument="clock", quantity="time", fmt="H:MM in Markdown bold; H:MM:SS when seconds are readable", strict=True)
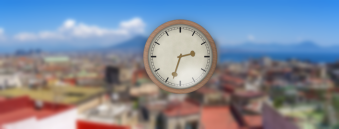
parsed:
**2:33**
